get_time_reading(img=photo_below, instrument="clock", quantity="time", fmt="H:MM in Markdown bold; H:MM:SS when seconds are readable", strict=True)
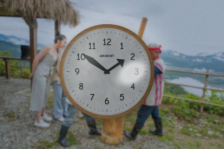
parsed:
**1:51**
